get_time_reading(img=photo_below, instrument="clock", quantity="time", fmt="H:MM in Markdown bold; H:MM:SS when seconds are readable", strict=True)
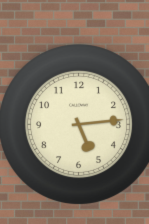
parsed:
**5:14**
